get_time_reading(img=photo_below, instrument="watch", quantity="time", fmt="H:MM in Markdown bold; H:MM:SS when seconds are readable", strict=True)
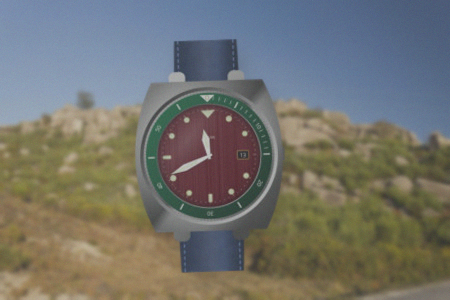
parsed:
**11:41**
